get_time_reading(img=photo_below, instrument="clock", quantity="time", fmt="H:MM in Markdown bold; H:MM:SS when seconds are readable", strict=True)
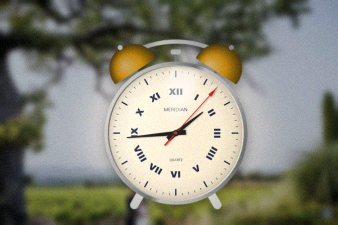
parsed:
**1:44:07**
